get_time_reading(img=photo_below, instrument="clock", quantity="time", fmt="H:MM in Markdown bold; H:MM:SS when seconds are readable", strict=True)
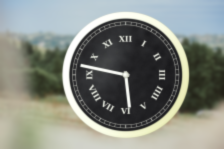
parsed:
**5:47**
